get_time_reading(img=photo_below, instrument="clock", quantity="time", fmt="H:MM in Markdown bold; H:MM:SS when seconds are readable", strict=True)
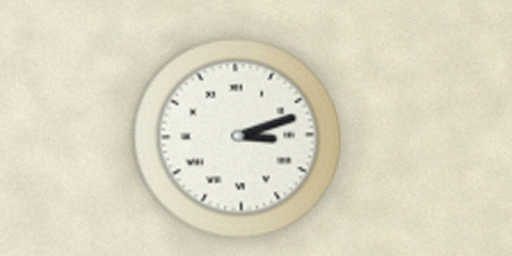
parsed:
**3:12**
